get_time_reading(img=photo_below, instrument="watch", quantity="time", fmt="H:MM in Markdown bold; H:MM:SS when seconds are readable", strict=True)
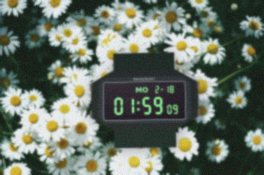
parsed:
**1:59**
